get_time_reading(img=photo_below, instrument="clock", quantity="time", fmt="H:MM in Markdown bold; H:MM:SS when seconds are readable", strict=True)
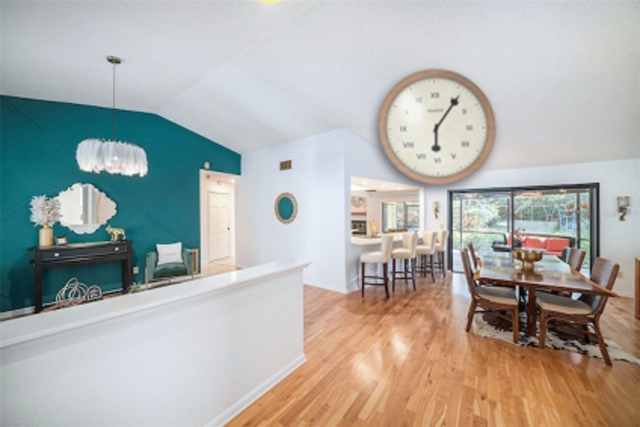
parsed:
**6:06**
